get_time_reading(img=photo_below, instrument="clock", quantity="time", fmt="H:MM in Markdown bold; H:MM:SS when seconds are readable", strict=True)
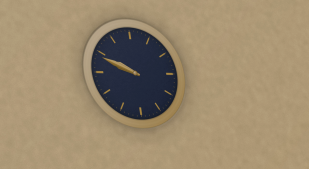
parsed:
**9:49**
